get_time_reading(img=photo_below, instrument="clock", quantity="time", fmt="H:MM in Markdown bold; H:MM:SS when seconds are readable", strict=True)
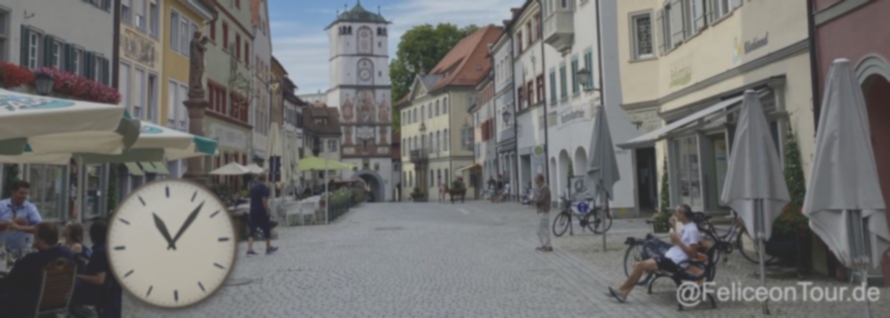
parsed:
**11:07**
